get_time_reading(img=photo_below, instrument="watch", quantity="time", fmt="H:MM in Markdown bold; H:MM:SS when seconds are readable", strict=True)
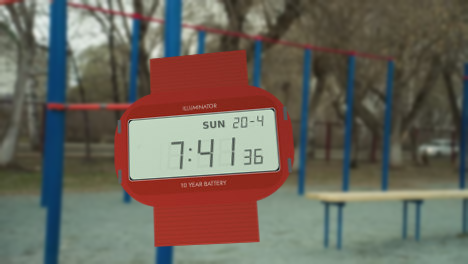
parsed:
**7:41:36**
